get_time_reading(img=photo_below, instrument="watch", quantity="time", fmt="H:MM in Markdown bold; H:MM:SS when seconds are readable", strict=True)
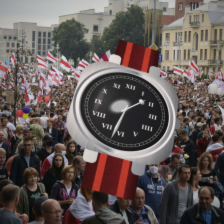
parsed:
**1:32**
